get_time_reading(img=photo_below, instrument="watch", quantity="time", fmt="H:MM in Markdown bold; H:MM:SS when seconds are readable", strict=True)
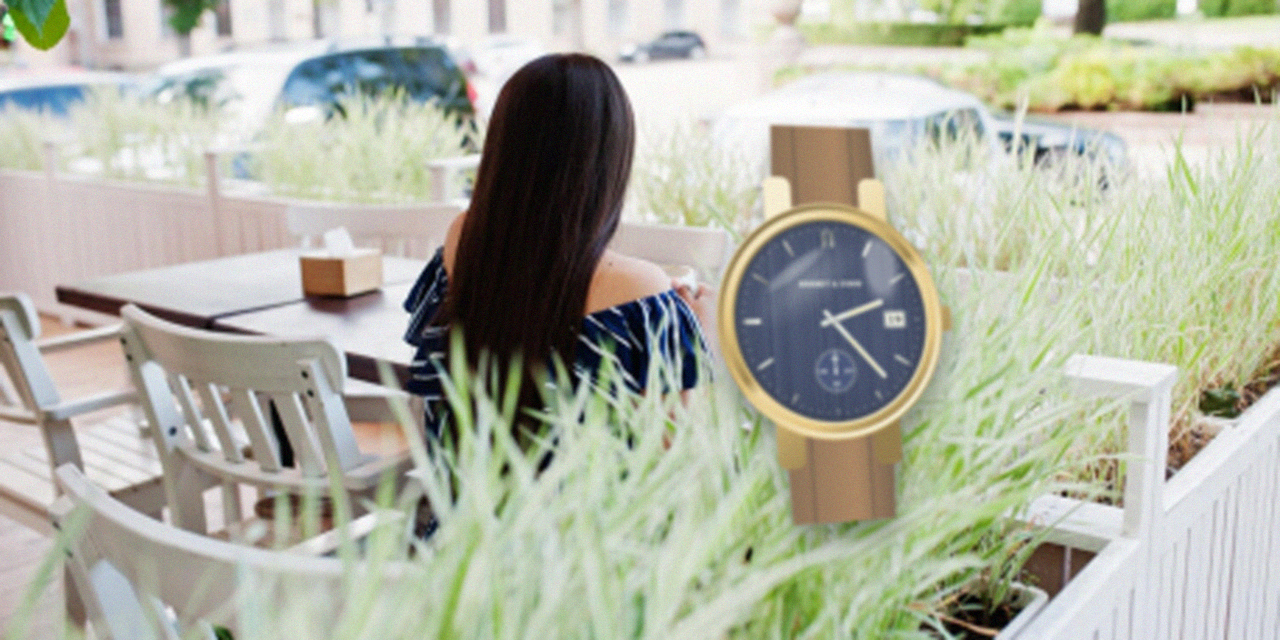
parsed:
**2:23**
